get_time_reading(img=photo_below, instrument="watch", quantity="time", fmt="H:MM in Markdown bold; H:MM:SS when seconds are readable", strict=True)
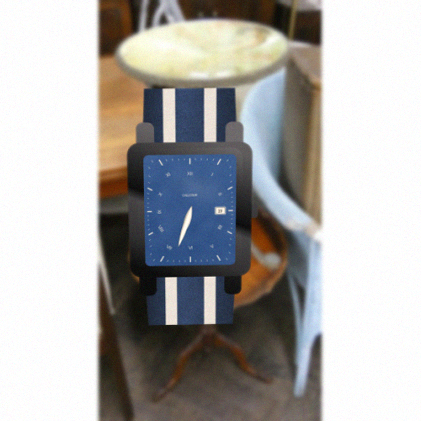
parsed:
**6:33**
